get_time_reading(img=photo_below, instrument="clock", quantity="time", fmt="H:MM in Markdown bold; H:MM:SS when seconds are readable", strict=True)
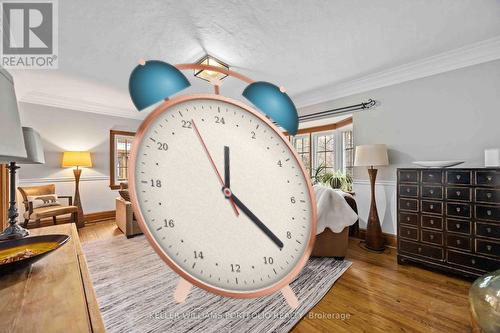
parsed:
**0:21:56**
